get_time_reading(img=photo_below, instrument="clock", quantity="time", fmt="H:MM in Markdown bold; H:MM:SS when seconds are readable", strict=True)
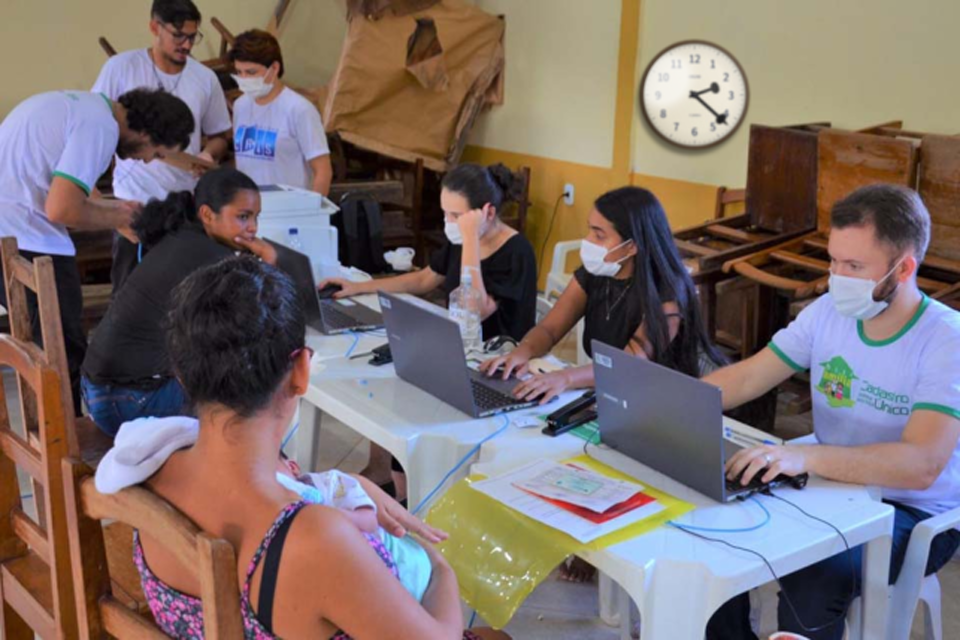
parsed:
**2:22**
